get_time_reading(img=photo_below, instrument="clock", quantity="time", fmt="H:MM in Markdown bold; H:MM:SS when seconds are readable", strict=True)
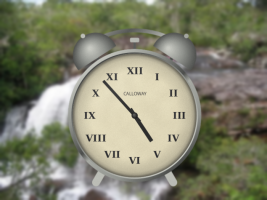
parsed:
**4:53**
